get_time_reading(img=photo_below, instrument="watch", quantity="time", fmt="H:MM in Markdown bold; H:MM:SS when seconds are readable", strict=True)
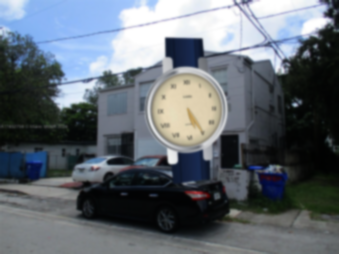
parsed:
**5:25**
